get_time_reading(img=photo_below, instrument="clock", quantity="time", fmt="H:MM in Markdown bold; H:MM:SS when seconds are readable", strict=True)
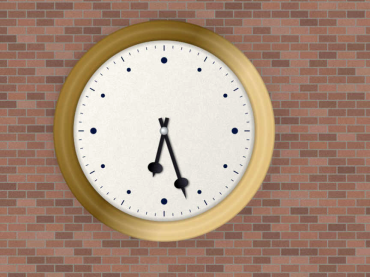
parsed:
**6:27**
